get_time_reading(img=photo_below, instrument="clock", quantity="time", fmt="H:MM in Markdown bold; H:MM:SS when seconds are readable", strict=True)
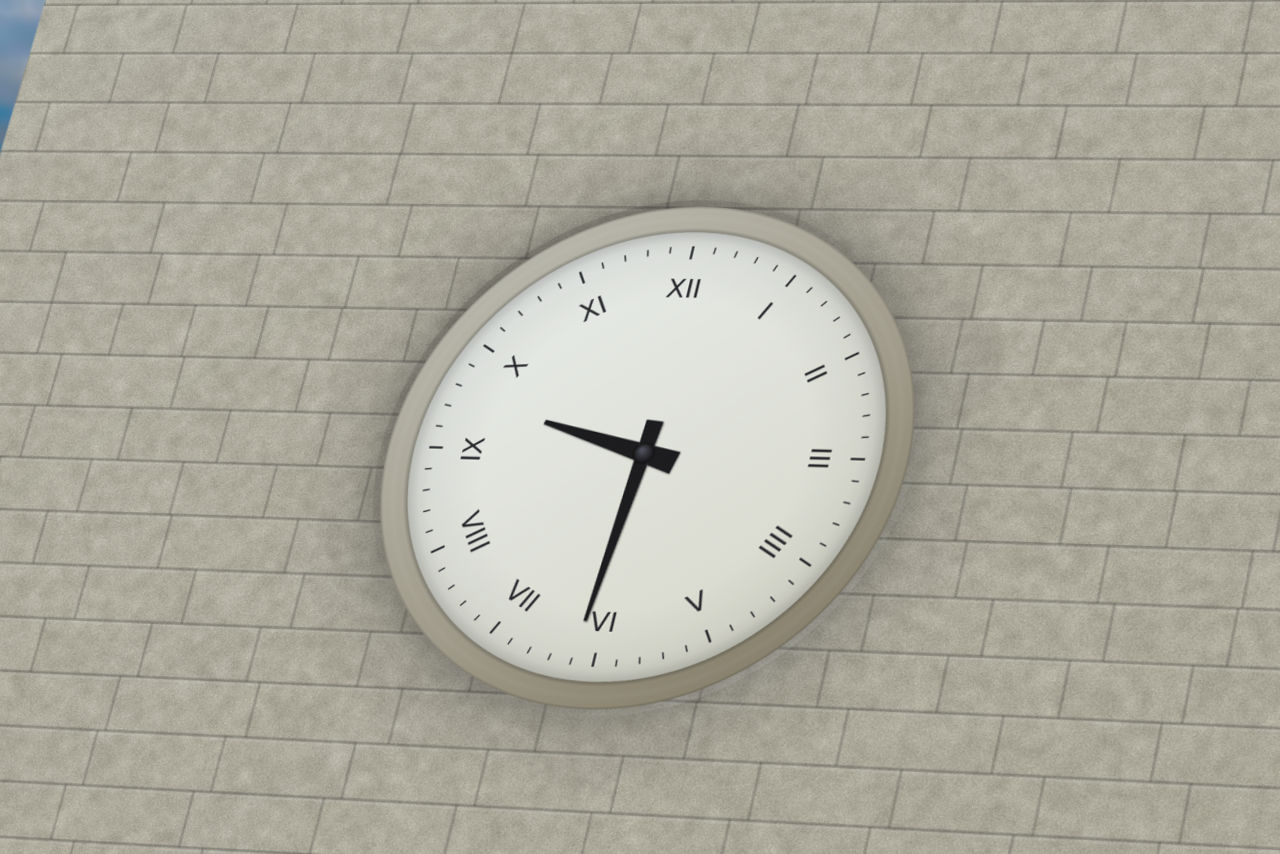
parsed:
**9:31**
